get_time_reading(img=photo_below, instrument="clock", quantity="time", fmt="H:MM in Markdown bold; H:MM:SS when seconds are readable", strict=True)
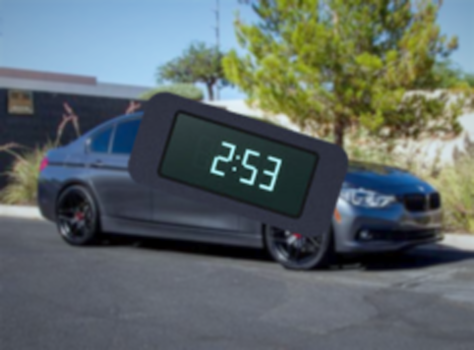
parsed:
**2:53**
